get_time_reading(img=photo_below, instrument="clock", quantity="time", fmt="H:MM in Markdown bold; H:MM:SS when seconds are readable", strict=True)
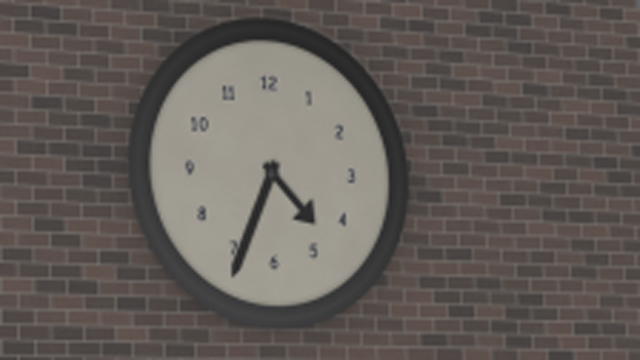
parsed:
**4:34**
